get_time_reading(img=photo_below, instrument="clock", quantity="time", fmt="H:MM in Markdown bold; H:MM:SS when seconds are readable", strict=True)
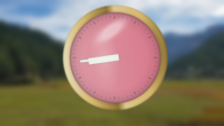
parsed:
**8:44**
